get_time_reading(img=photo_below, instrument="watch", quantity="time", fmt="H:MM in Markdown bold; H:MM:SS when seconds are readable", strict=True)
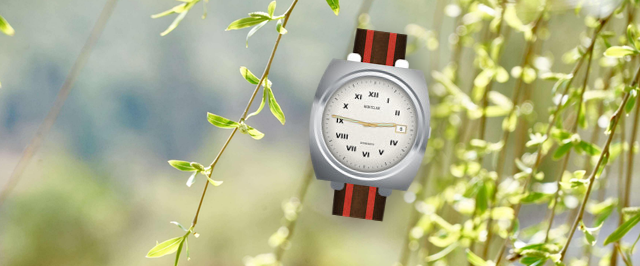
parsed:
**2:46**
